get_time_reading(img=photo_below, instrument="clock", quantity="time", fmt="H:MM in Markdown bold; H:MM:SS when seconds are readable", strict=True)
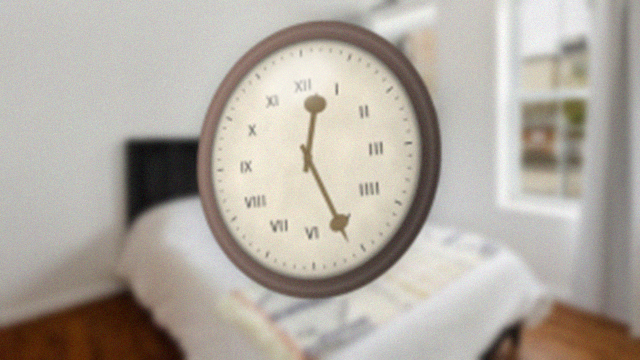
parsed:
**12:26**
